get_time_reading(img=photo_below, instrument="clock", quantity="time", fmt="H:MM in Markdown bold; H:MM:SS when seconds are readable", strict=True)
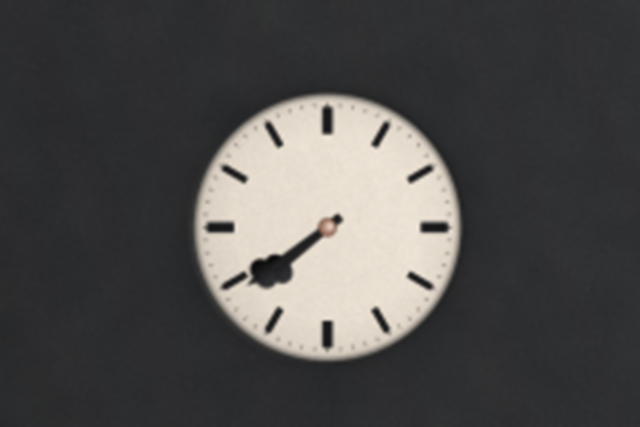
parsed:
**7:39**
